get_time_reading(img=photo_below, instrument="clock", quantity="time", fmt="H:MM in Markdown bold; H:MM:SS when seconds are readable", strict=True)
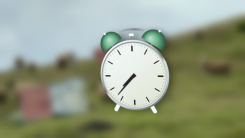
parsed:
**7:37**
